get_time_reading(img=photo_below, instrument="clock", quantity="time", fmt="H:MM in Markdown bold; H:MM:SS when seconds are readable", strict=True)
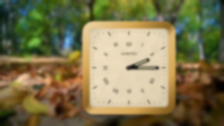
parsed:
**2:15**
